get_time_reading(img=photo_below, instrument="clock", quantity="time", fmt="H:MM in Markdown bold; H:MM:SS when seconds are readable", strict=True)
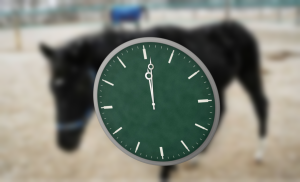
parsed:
**12:01**
